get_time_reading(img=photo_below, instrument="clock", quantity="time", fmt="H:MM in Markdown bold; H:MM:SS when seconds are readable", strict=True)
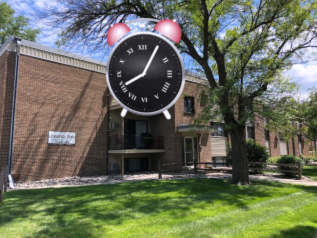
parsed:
**8:05**
